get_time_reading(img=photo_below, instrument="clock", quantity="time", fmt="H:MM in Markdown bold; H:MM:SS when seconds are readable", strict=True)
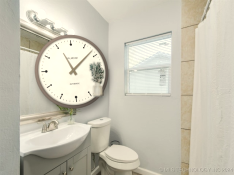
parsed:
**11:08**
